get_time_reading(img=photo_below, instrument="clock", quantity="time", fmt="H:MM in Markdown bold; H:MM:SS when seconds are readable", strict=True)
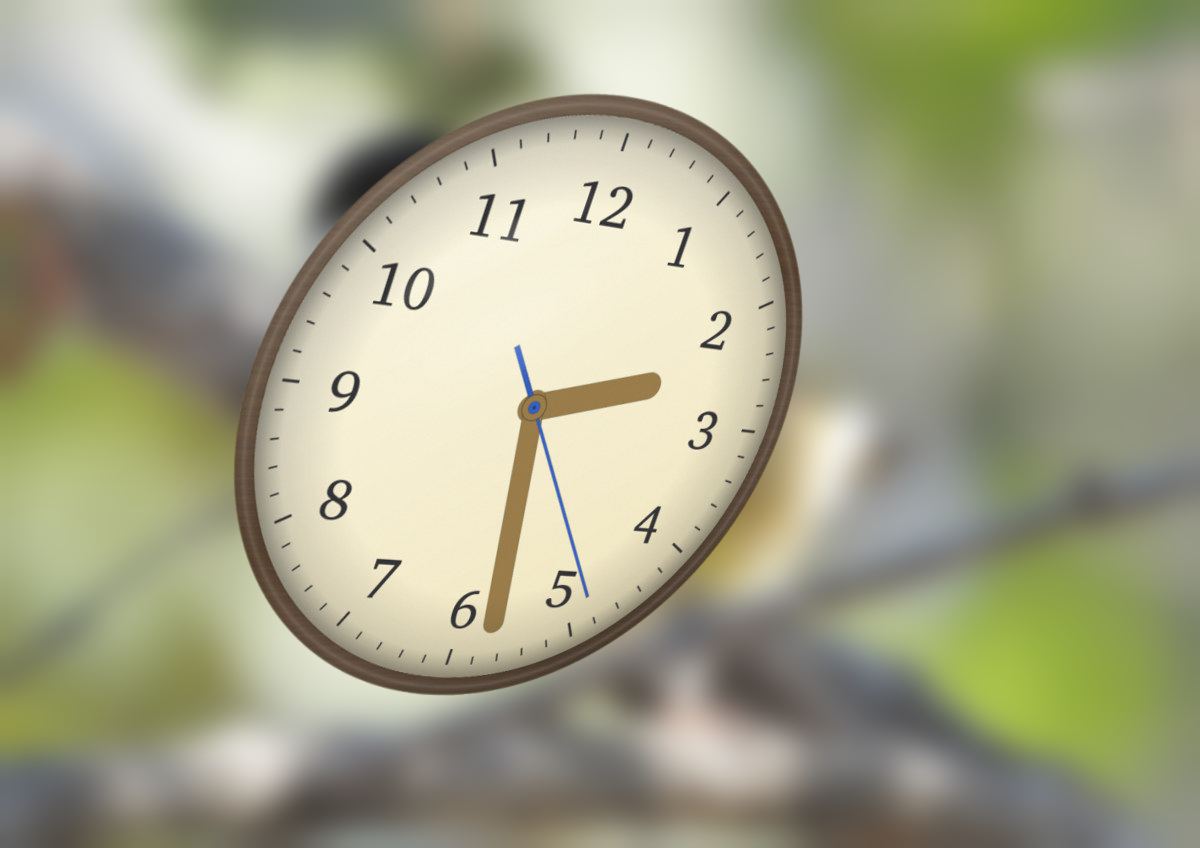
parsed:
**2:28:24**
